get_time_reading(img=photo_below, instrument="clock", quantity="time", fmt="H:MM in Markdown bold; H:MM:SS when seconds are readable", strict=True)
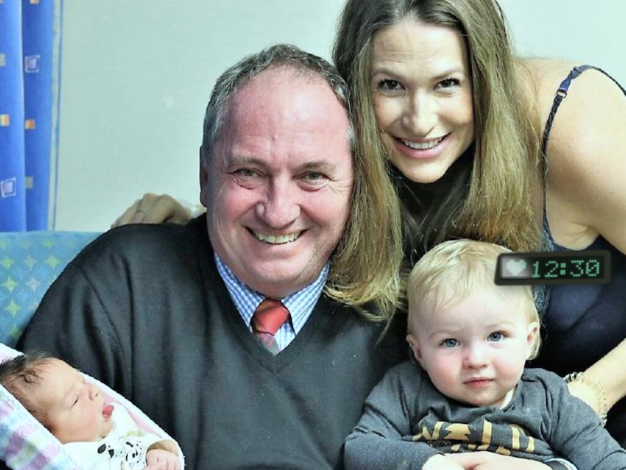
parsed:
**12:30**
